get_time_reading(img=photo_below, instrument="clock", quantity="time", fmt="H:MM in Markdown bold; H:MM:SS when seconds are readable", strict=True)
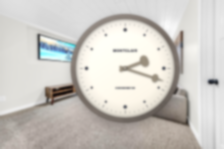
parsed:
**2:18**
